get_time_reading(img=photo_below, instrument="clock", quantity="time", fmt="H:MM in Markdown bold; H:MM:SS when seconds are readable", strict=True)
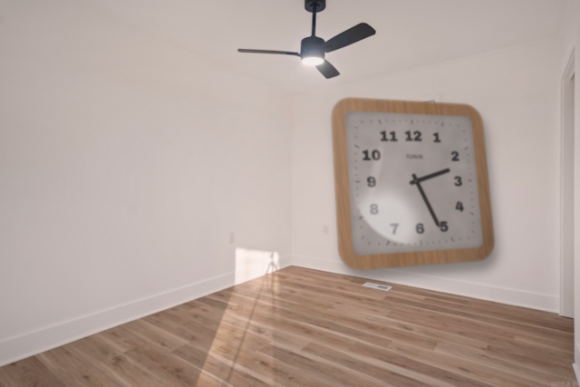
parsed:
**2:26**
